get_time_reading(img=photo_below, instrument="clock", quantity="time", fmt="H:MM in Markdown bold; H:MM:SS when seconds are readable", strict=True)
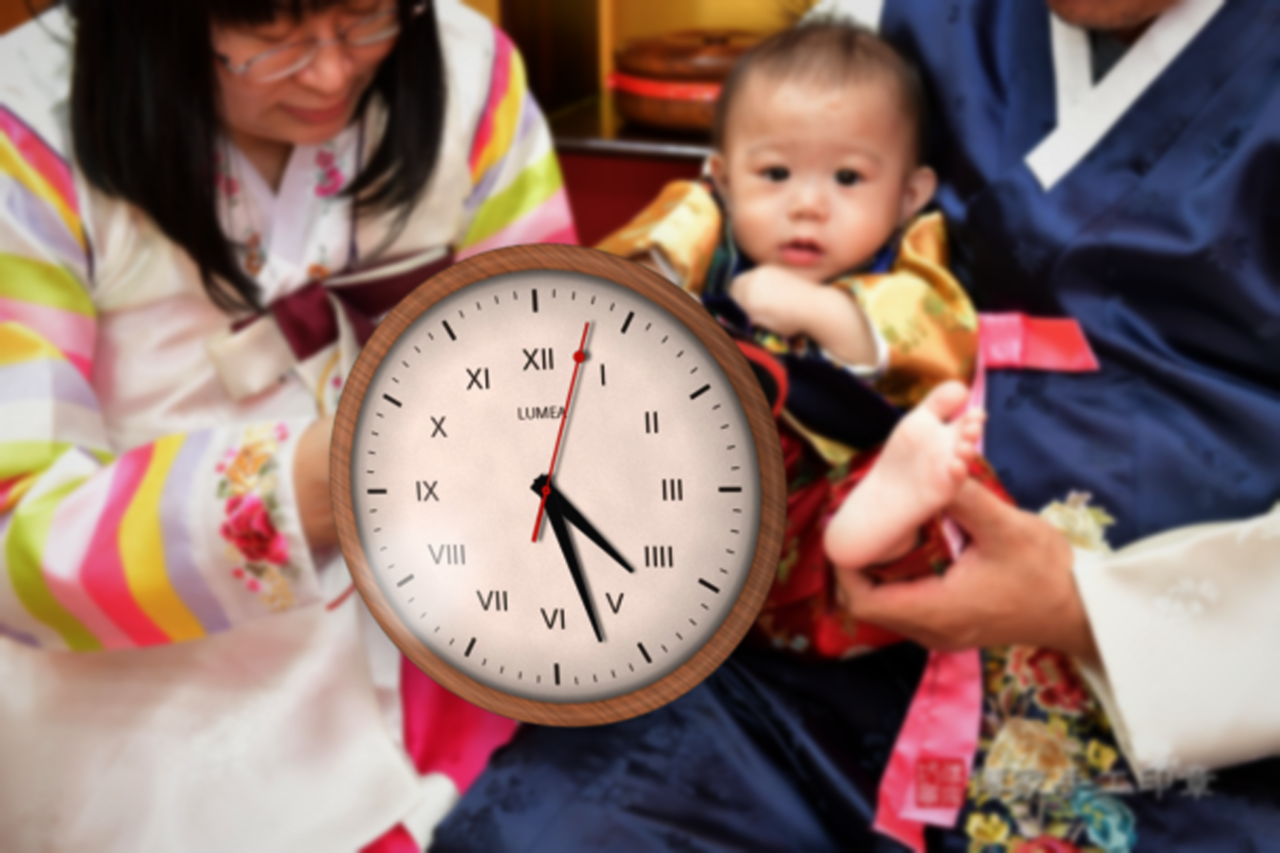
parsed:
**4:27:03**
